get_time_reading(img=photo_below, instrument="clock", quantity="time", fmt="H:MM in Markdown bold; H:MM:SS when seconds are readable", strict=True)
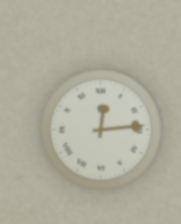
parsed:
**12:14**
